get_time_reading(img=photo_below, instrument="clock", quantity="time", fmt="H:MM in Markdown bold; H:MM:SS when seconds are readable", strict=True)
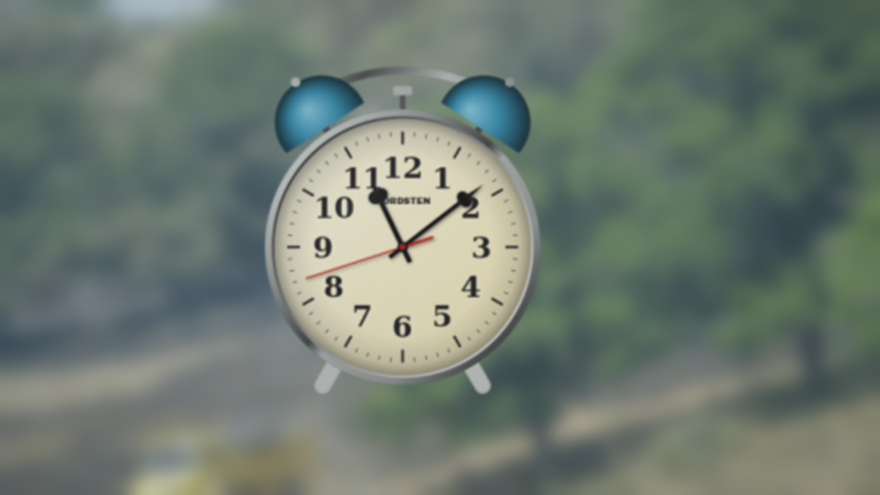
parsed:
**11:08:42**
